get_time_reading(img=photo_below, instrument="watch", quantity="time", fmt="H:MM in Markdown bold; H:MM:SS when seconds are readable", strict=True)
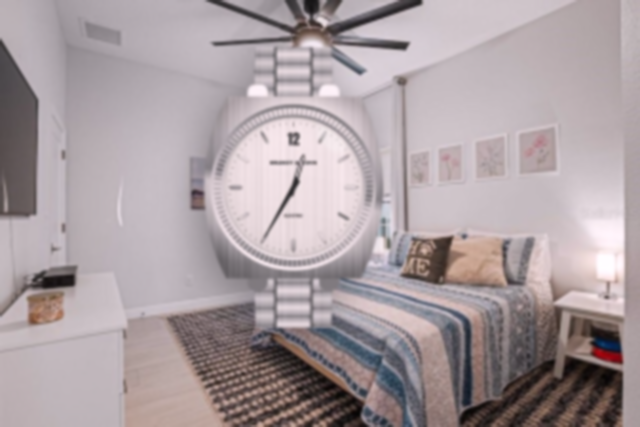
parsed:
**12:35**
